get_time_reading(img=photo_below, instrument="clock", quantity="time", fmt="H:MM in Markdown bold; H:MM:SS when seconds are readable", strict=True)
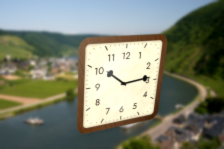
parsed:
**10:14**
